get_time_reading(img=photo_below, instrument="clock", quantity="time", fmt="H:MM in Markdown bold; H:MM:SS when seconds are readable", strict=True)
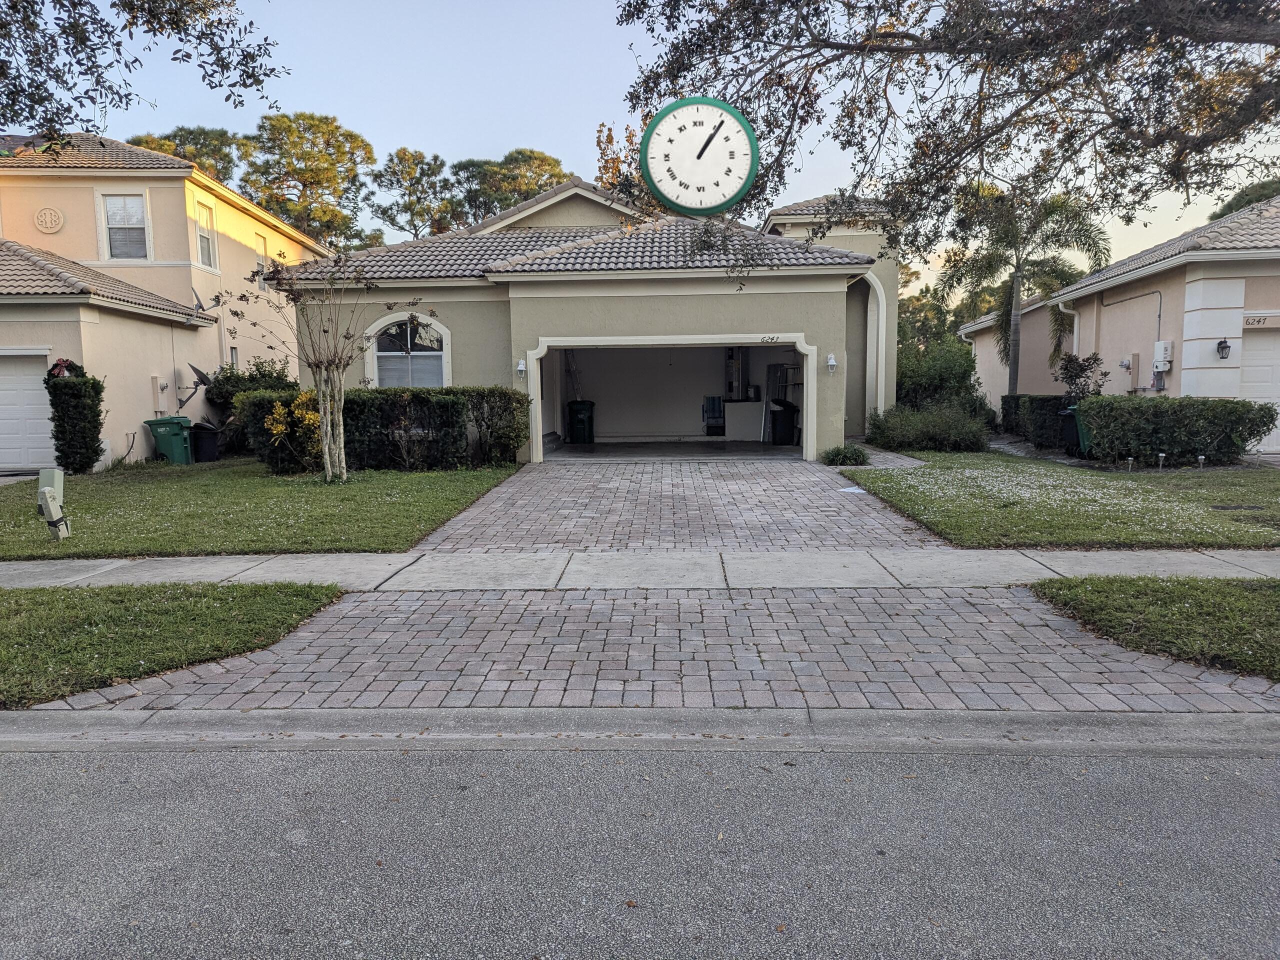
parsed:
**1:06**
